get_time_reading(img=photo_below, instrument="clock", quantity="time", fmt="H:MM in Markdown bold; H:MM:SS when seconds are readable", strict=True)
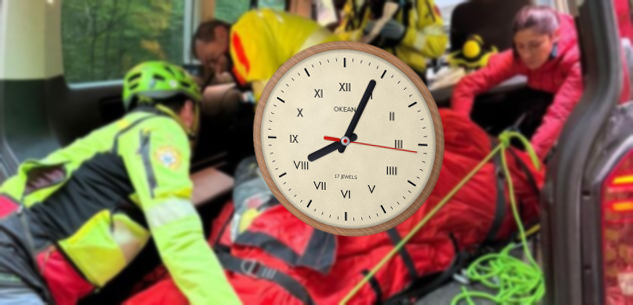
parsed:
**8:04:16**
